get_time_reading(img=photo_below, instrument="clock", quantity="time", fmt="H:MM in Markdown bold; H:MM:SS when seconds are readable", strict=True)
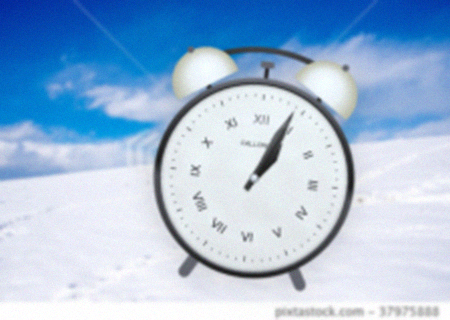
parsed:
**1:04**
